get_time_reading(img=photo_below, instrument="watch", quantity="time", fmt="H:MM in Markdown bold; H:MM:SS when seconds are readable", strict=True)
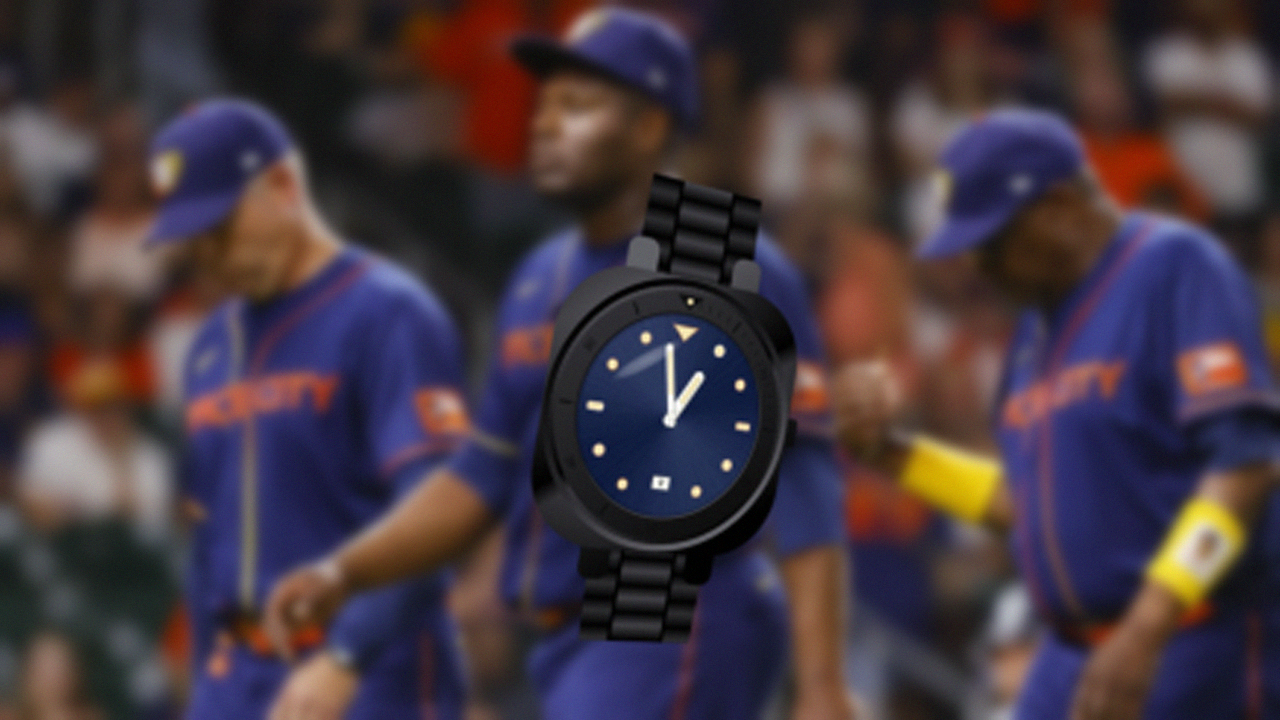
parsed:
**12:58**
